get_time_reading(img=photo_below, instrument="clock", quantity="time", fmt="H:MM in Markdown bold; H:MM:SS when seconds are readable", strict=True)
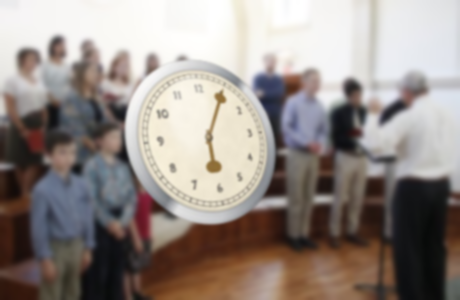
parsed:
**6:05**
